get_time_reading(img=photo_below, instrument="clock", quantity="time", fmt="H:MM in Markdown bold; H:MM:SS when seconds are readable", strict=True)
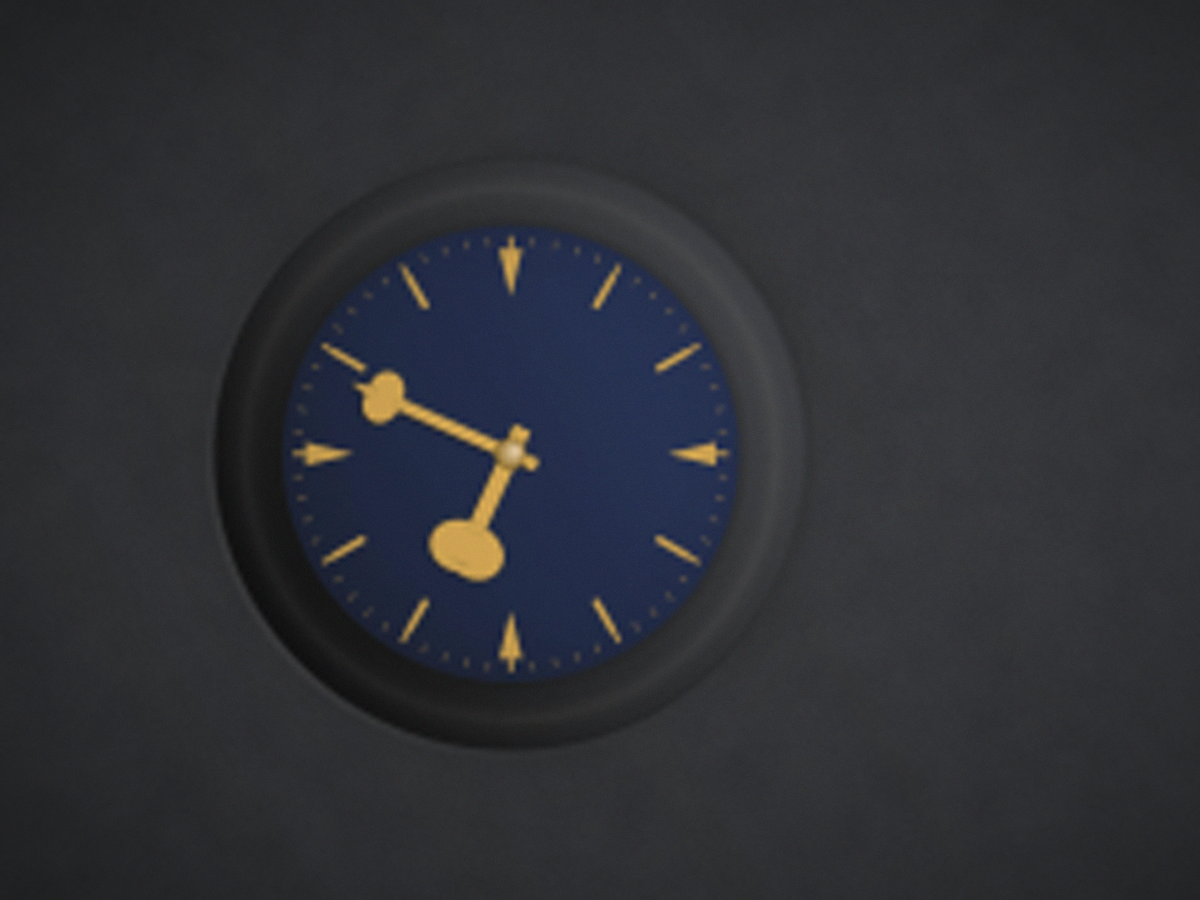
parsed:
**6:49**
